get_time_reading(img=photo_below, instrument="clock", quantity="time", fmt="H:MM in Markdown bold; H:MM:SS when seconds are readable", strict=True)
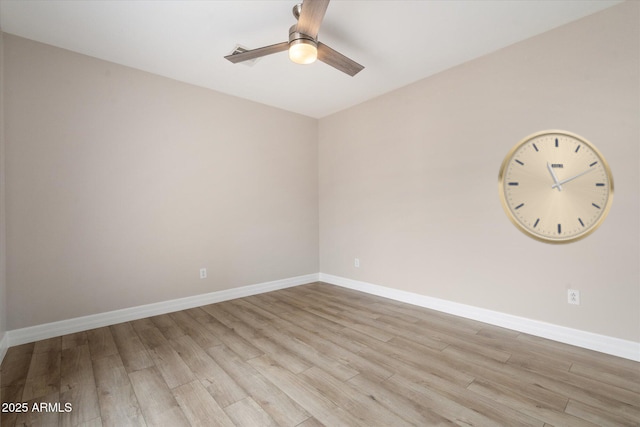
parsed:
**11:11**
